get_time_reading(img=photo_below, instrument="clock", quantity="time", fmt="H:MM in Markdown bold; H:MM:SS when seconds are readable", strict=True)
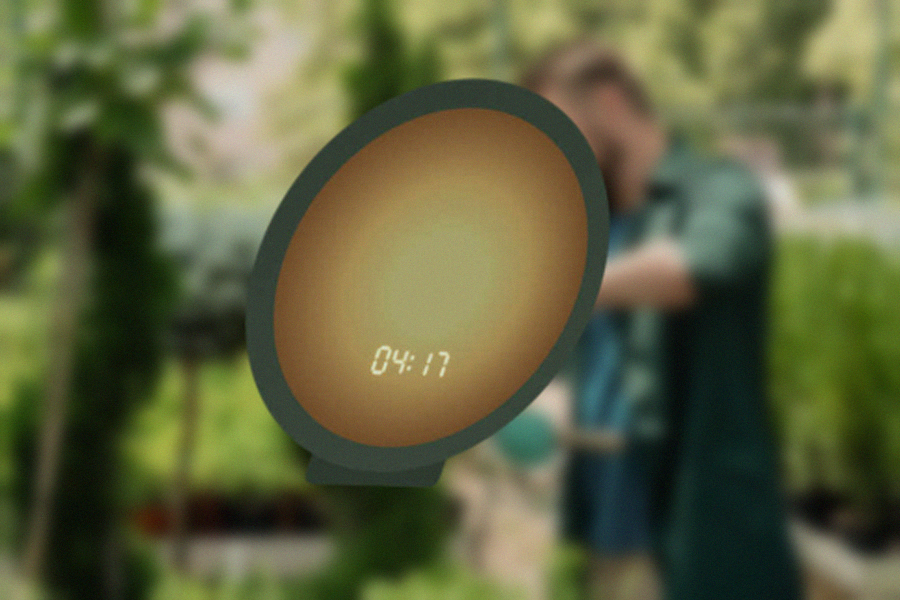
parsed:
**4:17**
